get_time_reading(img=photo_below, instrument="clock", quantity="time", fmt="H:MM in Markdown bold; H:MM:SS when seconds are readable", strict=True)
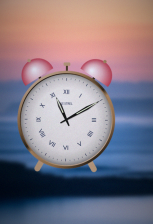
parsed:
**11:10**
